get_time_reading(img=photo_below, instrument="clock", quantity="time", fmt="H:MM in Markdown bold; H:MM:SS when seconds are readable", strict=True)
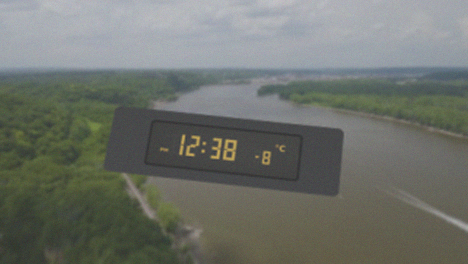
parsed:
**12:38**
